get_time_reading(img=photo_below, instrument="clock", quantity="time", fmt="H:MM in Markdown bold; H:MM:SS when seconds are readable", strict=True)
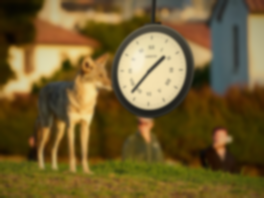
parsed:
**1:37**
